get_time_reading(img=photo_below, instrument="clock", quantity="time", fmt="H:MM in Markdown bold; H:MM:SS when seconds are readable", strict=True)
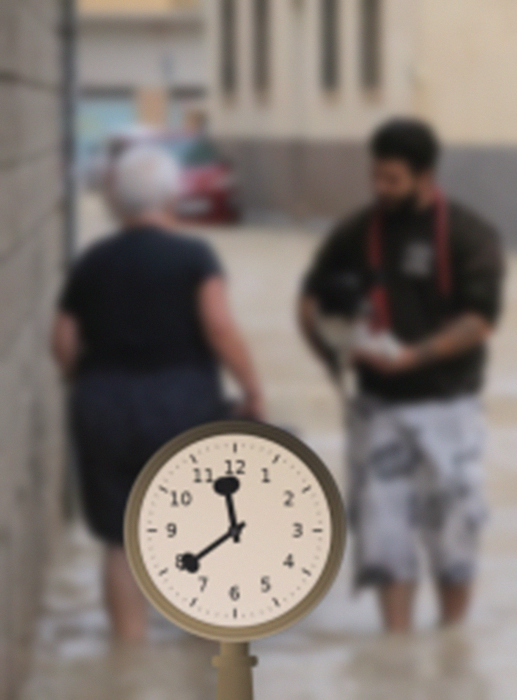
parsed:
**11:39**
